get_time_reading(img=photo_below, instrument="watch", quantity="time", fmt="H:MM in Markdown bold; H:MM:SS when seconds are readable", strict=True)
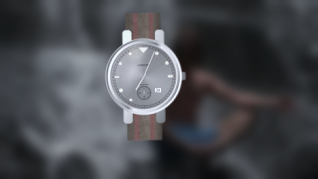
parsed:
**7:04**
